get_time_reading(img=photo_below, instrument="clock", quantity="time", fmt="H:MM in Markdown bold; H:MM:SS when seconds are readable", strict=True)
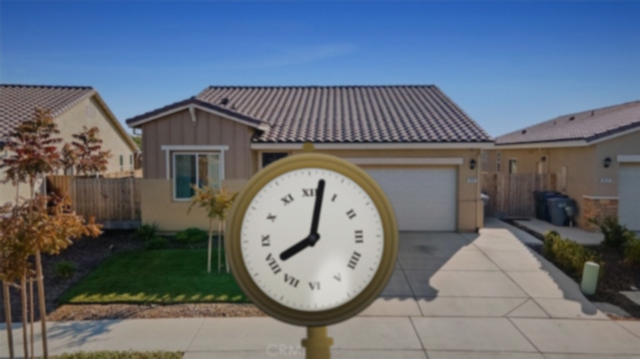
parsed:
**8:02**
